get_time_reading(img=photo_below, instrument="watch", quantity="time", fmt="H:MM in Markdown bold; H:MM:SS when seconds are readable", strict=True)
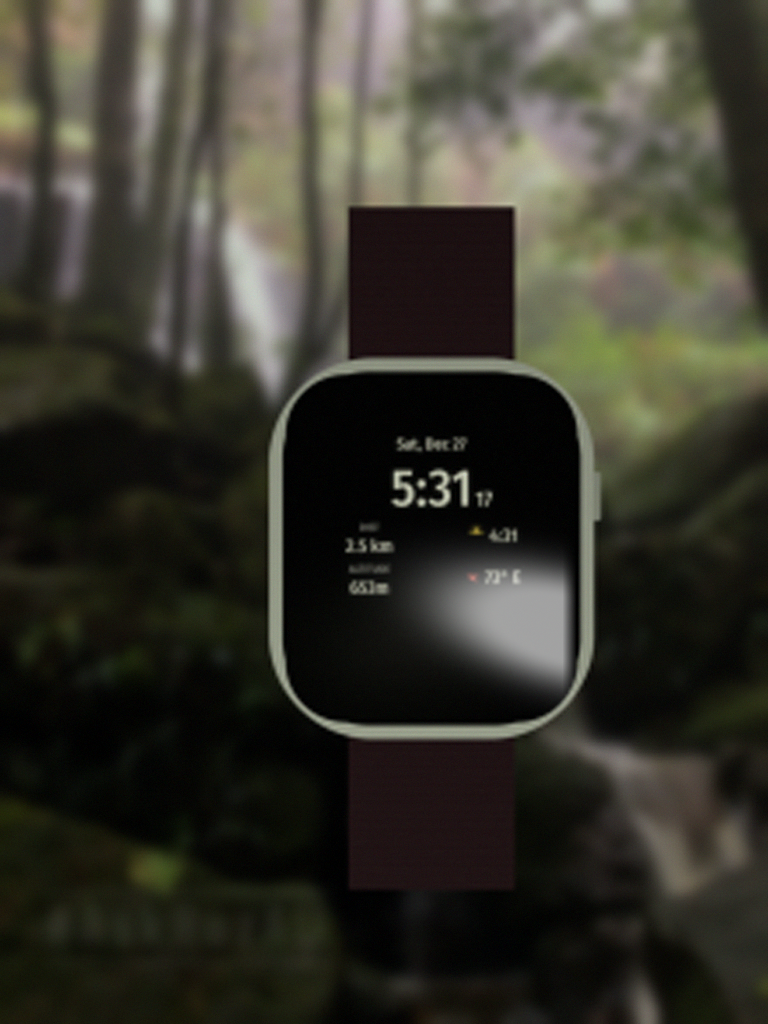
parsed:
**5:31**
